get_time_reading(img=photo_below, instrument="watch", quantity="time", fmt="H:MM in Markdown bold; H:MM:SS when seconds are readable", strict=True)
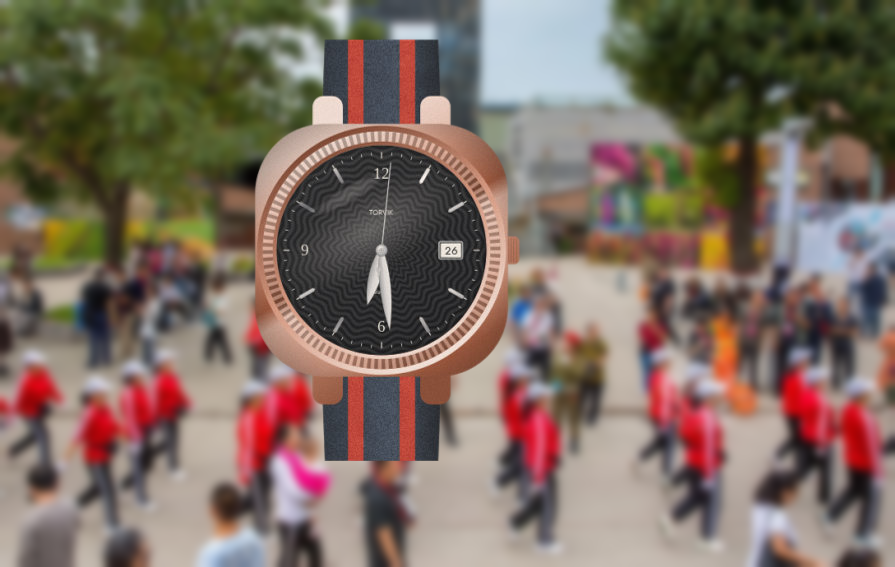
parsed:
**6:29:01**
